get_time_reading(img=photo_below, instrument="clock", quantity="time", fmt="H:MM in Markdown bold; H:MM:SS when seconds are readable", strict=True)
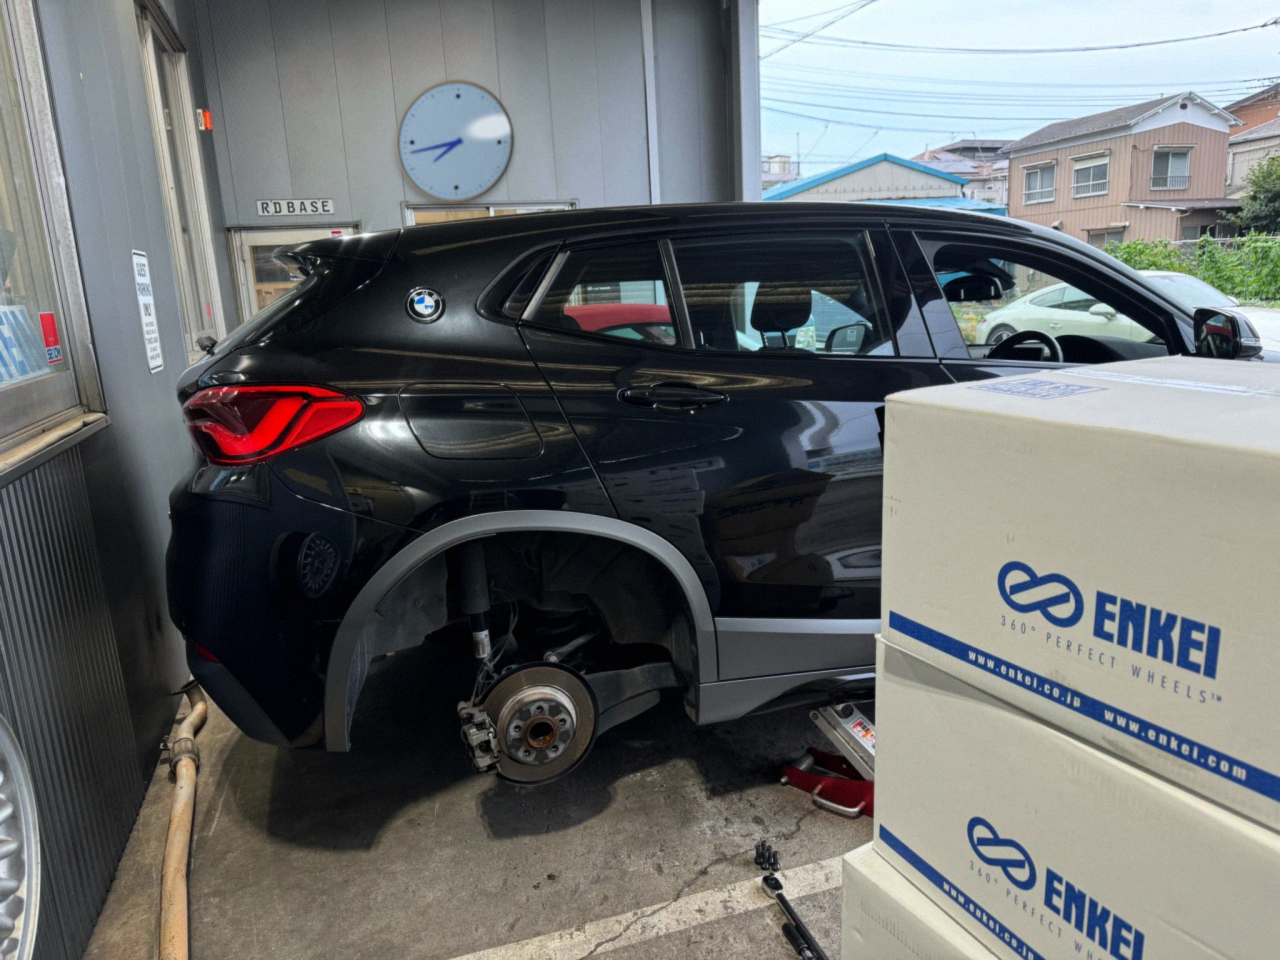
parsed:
**7:43**
